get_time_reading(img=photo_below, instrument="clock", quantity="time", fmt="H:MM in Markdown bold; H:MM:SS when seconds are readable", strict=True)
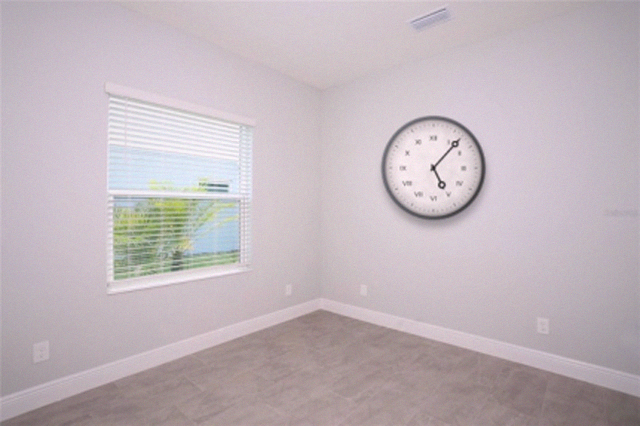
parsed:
**5:07**
